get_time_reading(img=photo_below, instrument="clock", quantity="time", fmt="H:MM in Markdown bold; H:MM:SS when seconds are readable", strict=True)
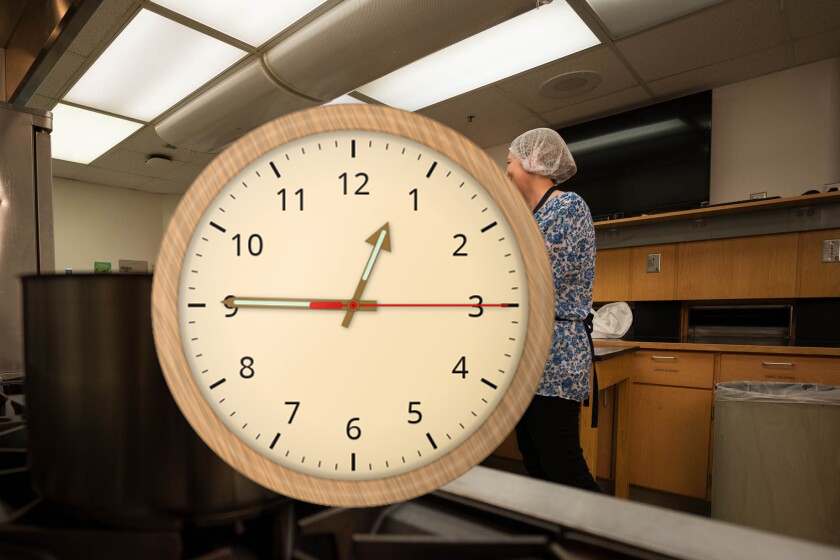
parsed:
**12:45:15**
